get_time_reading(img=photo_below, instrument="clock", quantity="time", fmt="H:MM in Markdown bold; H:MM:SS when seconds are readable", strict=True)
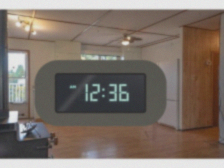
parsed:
**12:36**
